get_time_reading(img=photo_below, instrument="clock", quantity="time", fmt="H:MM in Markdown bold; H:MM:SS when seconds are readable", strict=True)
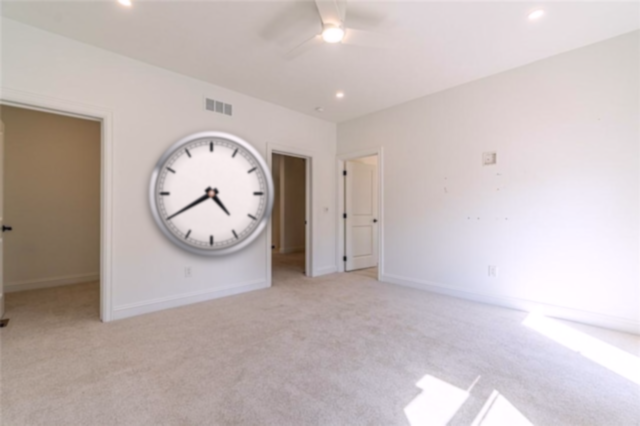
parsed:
**4:40**
